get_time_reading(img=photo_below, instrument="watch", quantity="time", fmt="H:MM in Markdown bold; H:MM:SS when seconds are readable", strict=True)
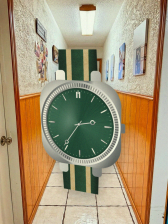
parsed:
**2:36**
